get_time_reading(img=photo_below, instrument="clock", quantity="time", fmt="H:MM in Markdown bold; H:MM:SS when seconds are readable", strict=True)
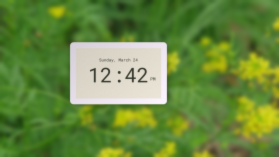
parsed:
**12:42**
